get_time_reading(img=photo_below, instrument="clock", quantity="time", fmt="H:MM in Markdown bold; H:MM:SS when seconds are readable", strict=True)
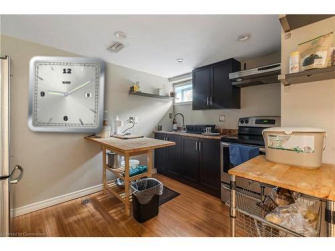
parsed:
**9:10**
